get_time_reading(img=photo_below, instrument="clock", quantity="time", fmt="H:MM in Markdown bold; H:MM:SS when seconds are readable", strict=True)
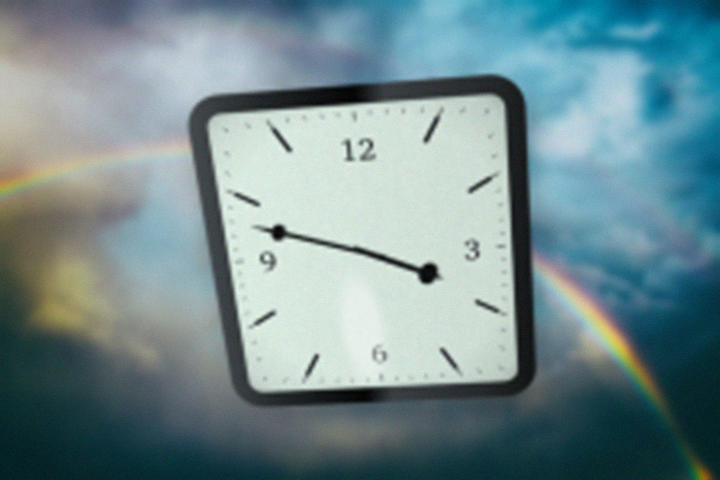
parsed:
**3:48**
